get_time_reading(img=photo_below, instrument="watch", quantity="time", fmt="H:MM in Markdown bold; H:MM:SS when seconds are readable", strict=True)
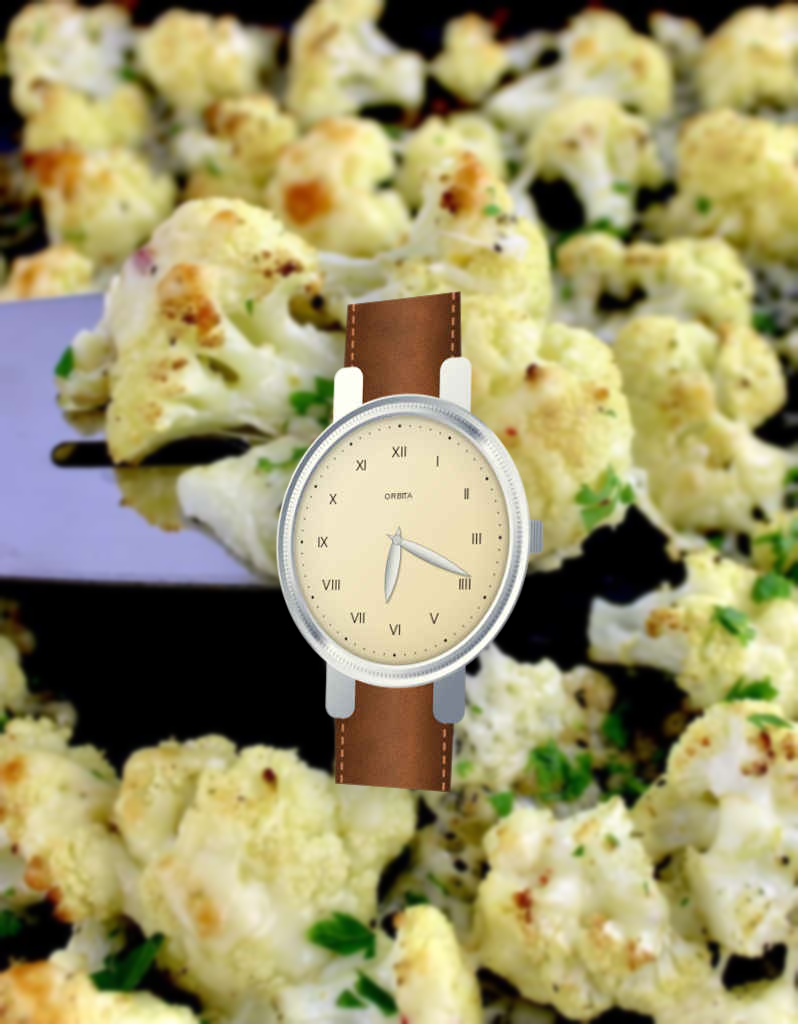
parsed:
**6:19**
